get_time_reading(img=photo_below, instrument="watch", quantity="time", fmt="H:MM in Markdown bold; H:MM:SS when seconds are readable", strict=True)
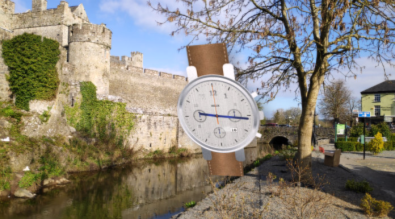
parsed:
**9:16**
